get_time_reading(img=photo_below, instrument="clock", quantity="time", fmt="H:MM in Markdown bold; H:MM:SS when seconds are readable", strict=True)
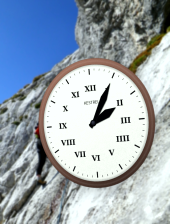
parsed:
**2:05**
